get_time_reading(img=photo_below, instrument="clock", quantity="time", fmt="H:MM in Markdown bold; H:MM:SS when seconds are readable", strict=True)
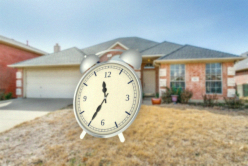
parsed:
**11:35**
